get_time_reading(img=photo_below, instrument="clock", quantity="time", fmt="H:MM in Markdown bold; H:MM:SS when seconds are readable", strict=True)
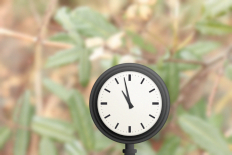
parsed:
**10:58**
